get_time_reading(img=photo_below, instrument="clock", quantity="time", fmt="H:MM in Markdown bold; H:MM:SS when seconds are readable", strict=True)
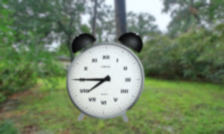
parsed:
**7:45**
